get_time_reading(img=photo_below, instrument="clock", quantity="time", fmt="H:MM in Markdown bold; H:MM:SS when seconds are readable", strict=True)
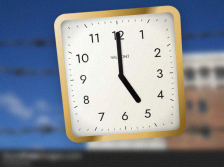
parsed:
**5:00**
